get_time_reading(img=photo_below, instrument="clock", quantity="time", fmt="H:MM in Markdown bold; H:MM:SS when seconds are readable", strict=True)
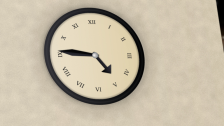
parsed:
**4:46**
